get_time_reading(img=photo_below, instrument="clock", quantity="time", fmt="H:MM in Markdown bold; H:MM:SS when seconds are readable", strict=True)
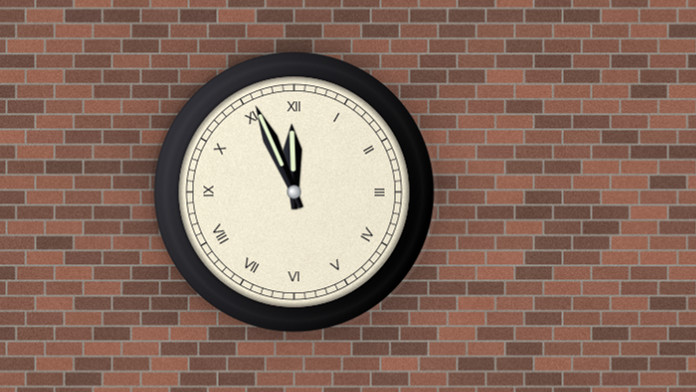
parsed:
**11:56**
